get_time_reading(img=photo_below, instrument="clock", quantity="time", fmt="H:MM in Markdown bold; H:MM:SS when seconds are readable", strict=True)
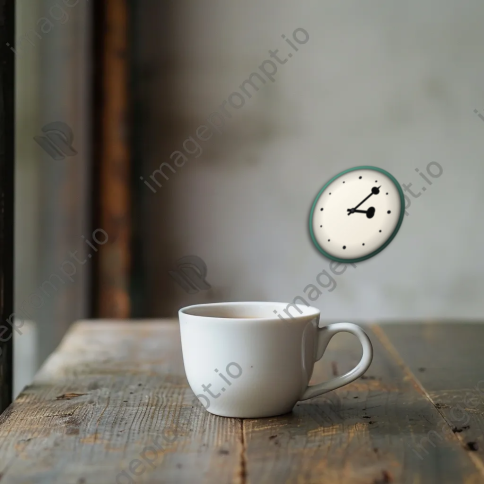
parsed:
**3:07**
